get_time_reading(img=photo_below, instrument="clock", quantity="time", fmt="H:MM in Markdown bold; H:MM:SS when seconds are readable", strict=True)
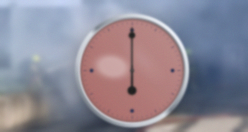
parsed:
**6:00**
